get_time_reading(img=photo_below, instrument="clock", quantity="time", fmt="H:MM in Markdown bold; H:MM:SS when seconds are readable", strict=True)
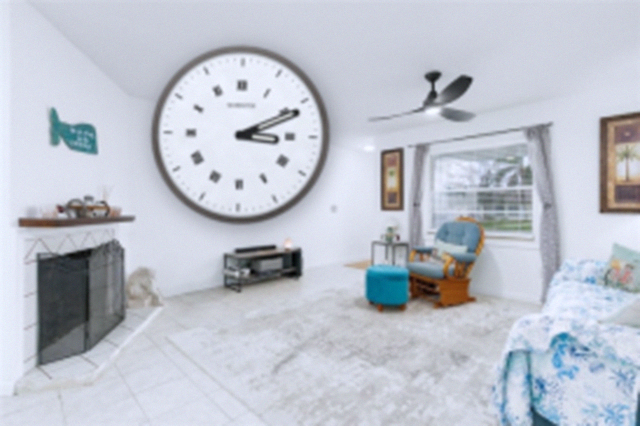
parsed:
**3:11**
